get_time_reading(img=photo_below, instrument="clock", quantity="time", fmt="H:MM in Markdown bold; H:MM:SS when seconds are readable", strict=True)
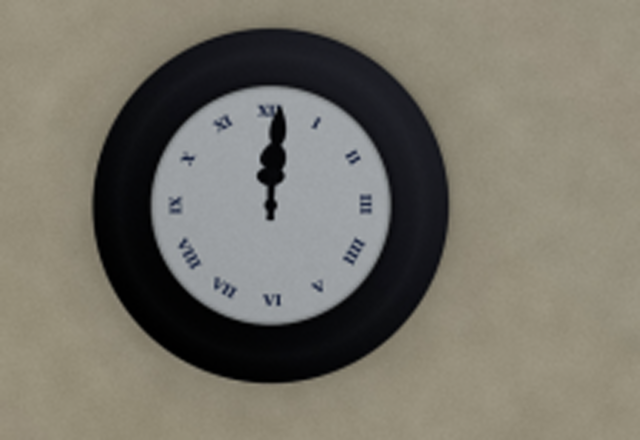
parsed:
**12:01**
